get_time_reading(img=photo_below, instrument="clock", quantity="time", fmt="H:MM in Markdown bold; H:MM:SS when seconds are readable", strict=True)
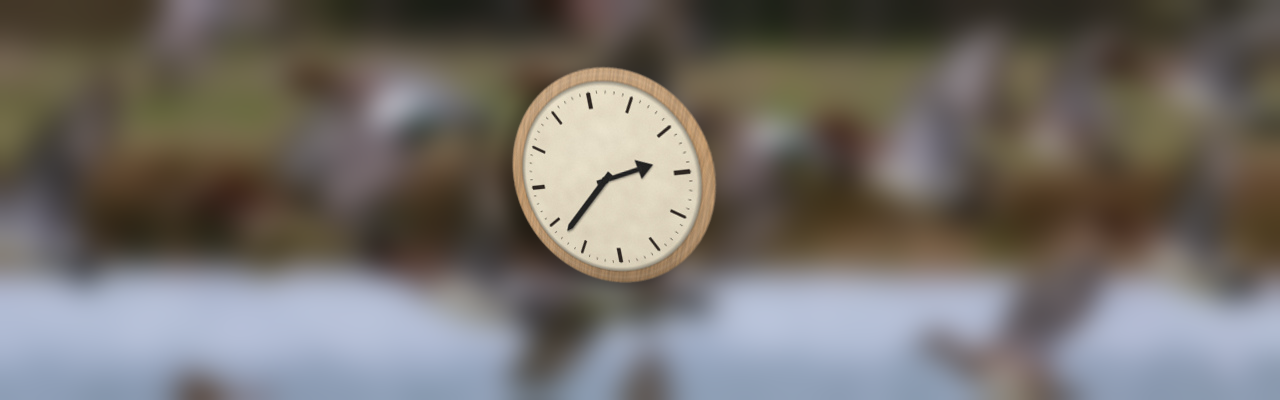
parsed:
**2:38**
